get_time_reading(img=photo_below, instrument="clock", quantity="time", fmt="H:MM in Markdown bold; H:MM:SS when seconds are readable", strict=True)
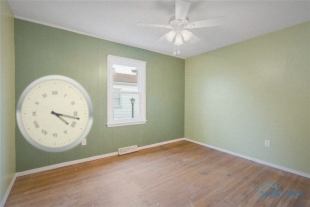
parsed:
**4:17**
